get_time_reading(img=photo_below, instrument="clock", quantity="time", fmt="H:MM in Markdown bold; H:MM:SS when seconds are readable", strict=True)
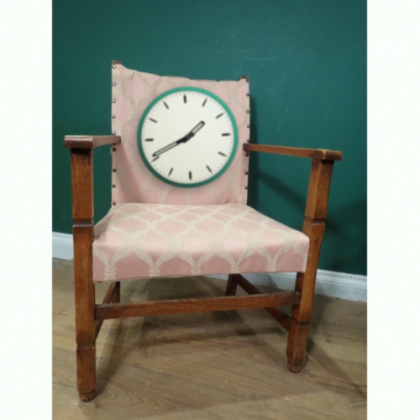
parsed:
**1:41**
